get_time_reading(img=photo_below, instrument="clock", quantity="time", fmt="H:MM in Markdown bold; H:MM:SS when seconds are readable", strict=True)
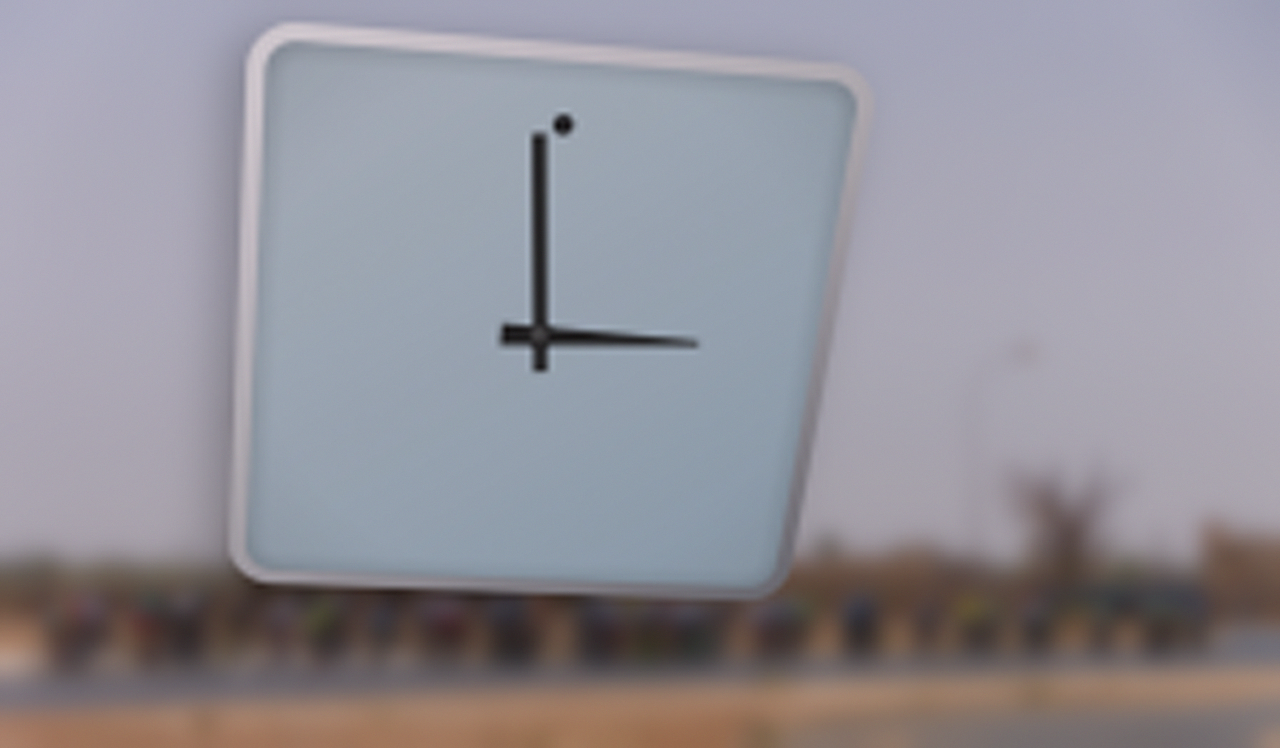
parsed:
**2:59**
